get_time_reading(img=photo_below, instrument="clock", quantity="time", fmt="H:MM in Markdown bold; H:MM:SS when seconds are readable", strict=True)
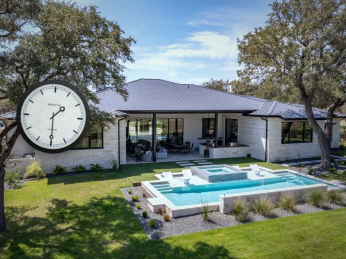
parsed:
**1:30**
